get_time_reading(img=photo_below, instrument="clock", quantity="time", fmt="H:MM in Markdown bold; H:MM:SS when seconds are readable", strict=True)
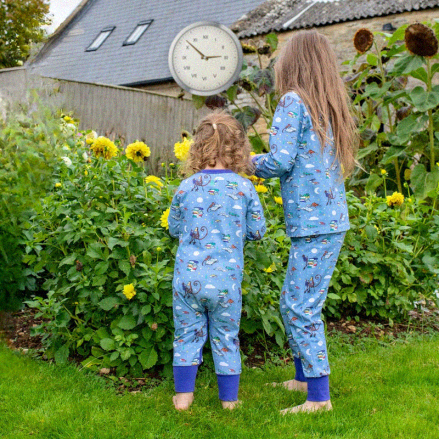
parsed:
**2:52**
